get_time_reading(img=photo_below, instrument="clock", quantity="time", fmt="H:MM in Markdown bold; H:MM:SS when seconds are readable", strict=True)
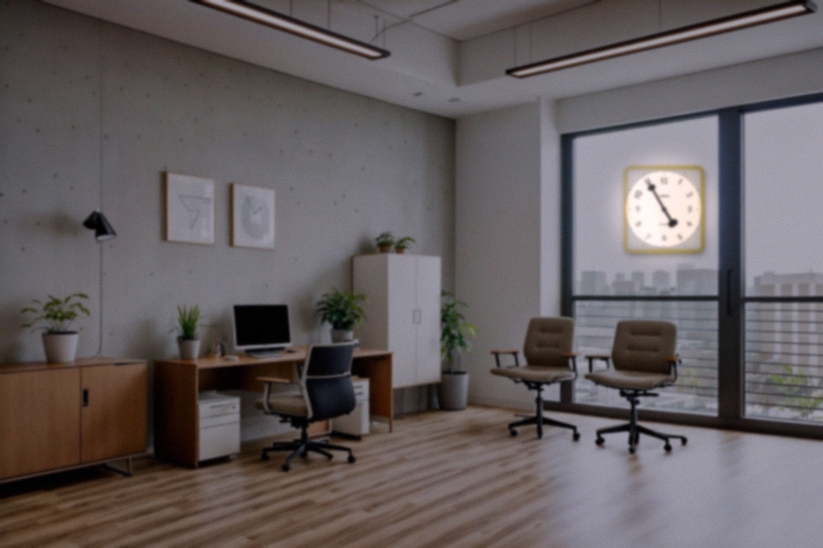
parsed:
**4:55**
